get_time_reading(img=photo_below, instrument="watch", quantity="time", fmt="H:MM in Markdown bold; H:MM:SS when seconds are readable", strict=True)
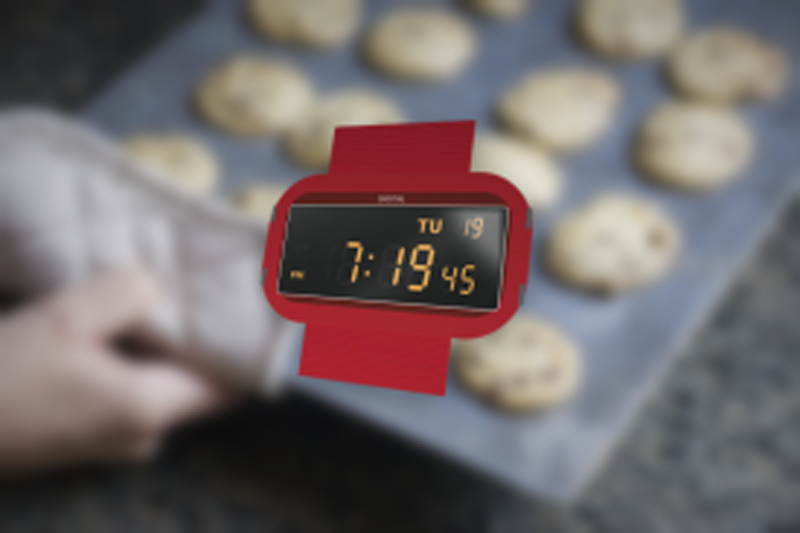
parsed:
**7:19:45**
